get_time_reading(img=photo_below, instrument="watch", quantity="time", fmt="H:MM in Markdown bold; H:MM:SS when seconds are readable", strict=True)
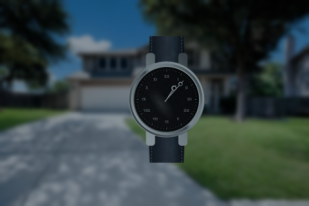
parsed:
**1:07**
